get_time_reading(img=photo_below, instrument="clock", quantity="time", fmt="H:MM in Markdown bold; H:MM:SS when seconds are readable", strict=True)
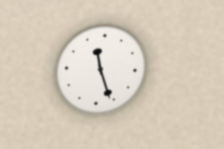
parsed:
**11:26**
